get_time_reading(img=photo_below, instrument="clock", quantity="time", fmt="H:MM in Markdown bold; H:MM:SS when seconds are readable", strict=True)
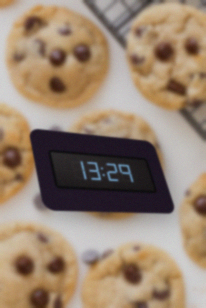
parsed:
**13:29**
